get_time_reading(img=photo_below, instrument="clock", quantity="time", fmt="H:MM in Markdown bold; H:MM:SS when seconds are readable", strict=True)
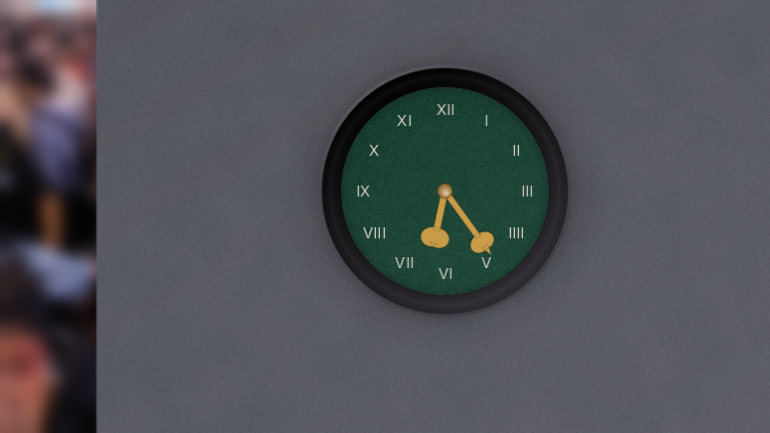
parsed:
**6:24**
